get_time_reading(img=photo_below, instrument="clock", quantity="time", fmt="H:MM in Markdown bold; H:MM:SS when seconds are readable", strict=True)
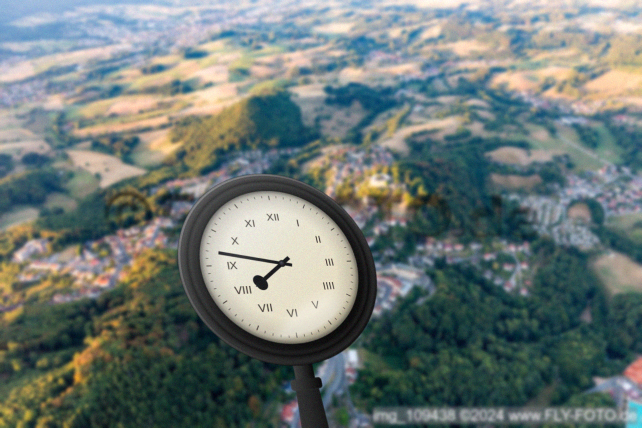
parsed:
**7:47**
